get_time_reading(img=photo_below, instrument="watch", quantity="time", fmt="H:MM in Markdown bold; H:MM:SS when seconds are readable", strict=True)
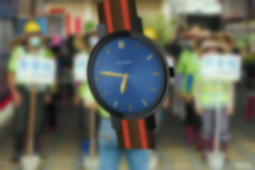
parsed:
**6:47**
